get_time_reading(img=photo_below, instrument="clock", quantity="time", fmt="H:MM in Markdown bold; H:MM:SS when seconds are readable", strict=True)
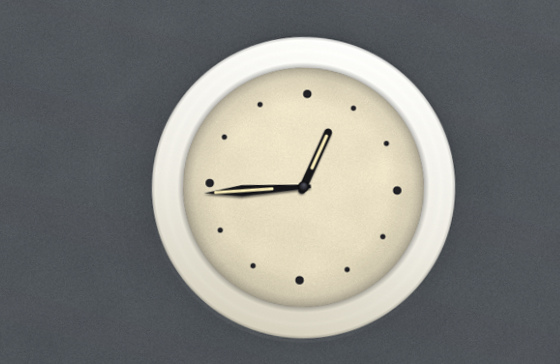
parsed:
**12:44**
